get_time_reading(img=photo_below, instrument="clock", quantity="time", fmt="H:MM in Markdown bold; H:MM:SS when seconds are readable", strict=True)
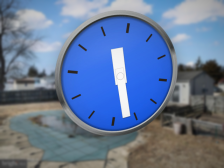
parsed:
**11:27**
